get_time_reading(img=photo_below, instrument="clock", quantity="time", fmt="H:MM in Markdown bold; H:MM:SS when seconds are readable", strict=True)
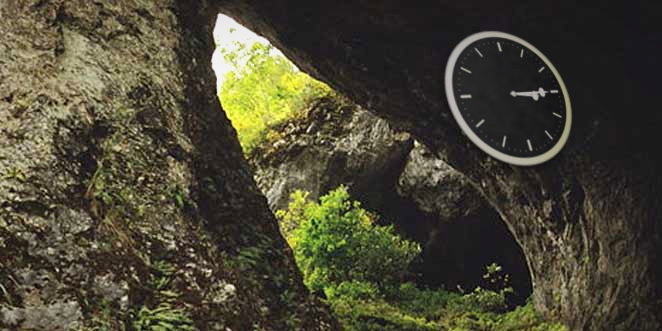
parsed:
**3:15**
